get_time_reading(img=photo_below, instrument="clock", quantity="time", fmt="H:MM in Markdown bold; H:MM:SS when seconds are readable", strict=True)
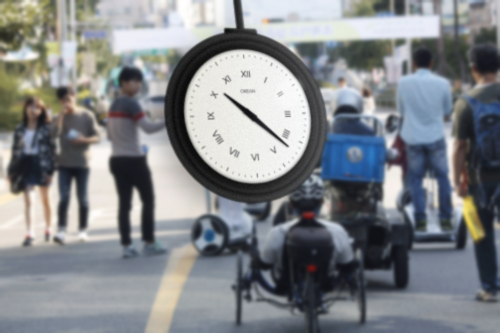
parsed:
**10:22**
